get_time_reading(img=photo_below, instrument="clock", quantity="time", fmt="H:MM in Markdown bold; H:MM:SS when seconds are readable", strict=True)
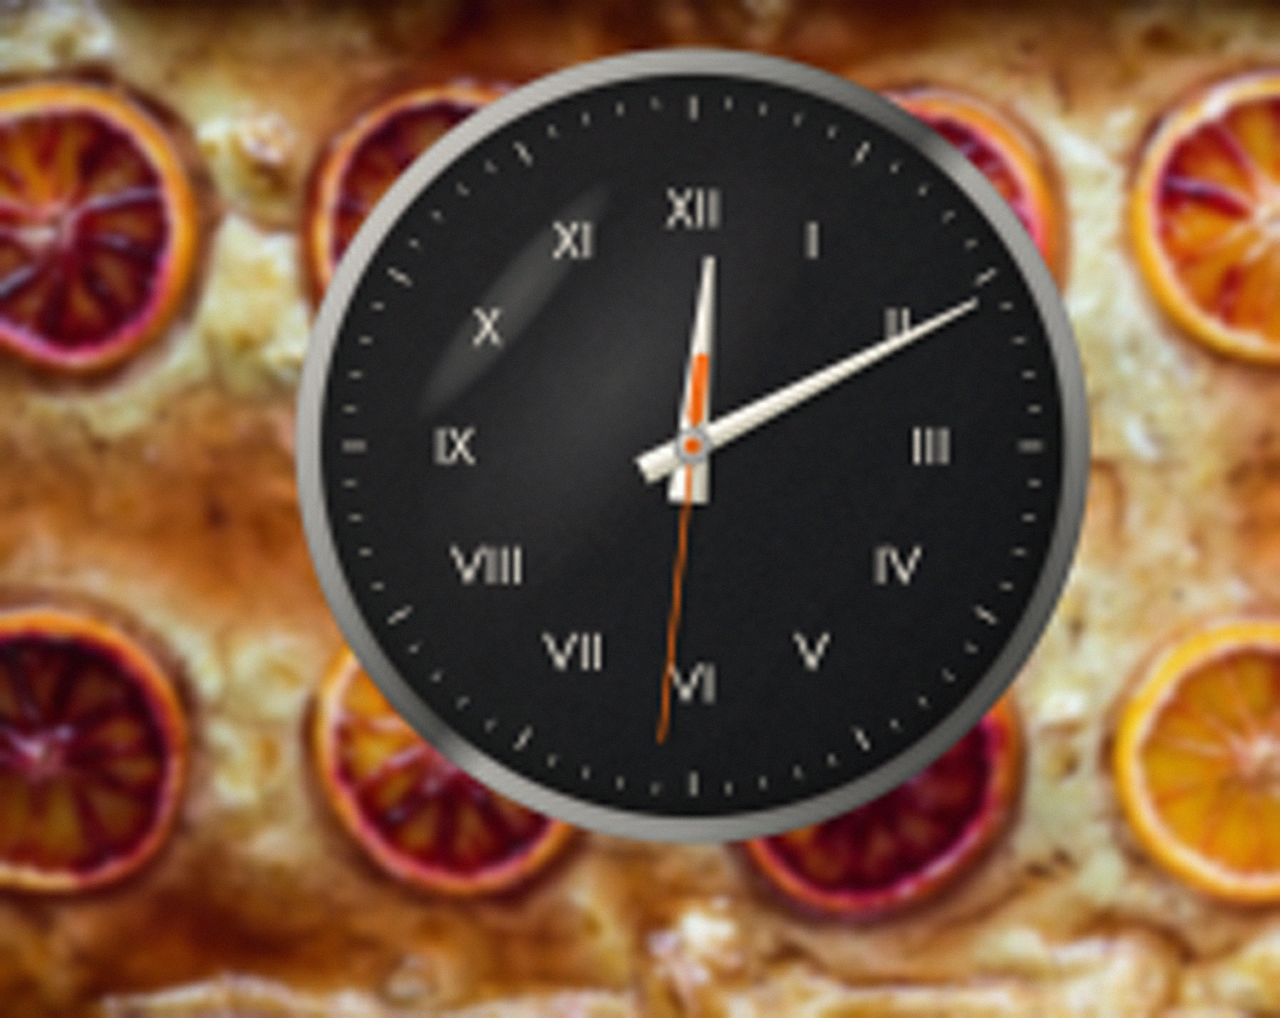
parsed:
**12:10:31**
